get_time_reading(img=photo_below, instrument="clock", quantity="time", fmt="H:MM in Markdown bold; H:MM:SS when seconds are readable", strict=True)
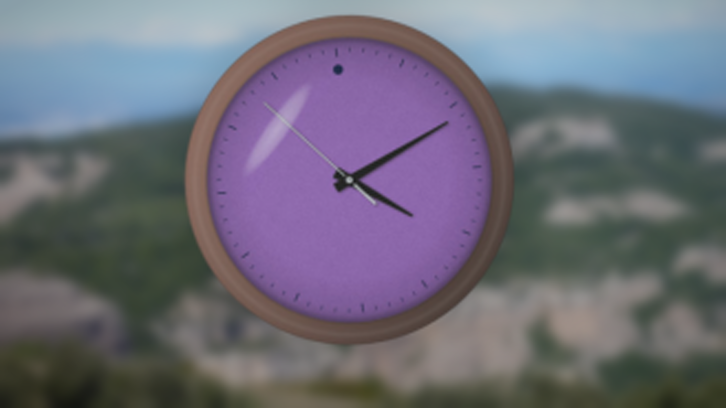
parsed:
**4:10:53**
